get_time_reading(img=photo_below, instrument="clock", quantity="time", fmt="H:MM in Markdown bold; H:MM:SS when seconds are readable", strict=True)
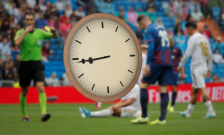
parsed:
**8:44**
